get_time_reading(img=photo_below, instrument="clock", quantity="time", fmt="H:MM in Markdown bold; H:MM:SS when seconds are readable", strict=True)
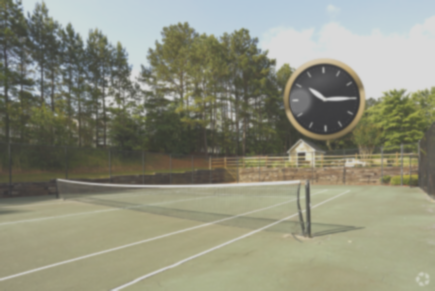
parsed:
**10:15**
